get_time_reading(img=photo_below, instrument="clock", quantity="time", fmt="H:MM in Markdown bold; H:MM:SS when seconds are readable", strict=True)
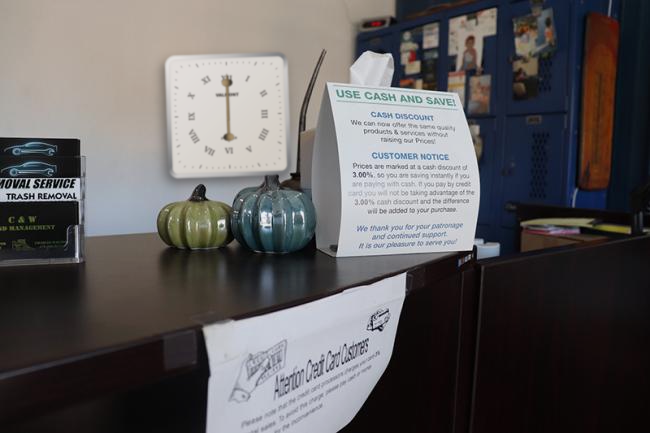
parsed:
**6:00**
